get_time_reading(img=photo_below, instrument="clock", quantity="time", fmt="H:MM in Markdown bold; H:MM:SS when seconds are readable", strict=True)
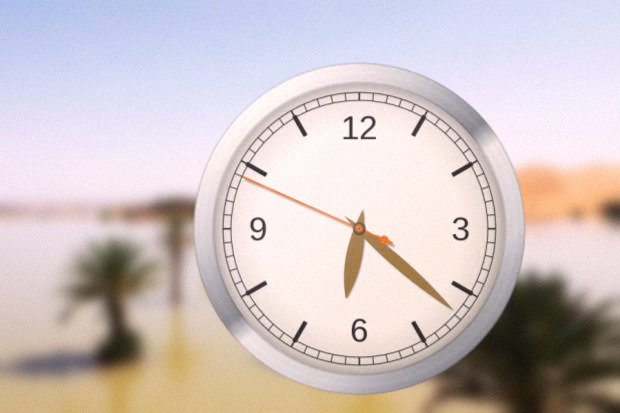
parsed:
**6:21:49**
